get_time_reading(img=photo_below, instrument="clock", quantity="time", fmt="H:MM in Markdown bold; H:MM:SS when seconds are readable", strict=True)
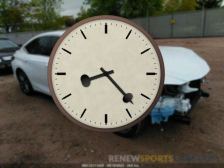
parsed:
**8:23**
